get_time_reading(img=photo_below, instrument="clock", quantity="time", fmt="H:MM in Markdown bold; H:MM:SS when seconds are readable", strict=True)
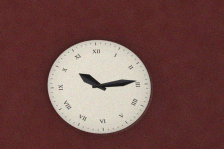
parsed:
**10:14**
